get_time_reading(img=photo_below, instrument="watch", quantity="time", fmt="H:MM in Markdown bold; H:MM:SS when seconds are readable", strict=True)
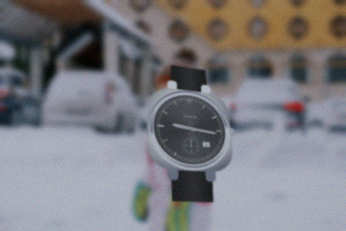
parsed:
**9:16**
